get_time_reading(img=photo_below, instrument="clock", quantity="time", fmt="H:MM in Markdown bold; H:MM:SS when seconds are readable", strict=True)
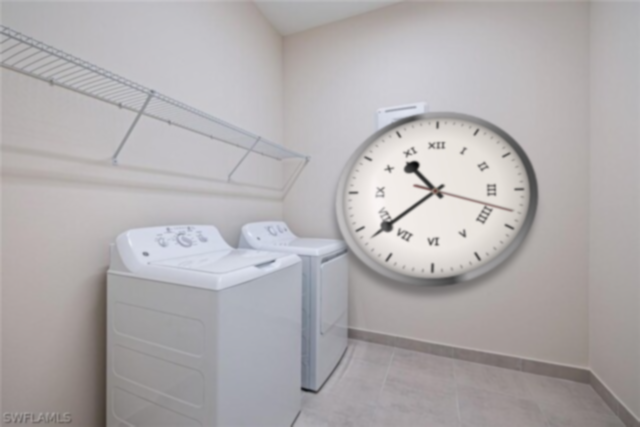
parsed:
**10:38:18**
